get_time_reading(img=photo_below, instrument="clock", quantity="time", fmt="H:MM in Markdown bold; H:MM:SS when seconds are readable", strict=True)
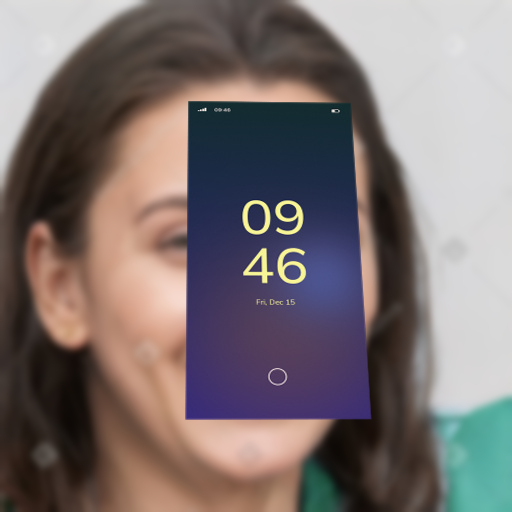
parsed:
**9:46**
